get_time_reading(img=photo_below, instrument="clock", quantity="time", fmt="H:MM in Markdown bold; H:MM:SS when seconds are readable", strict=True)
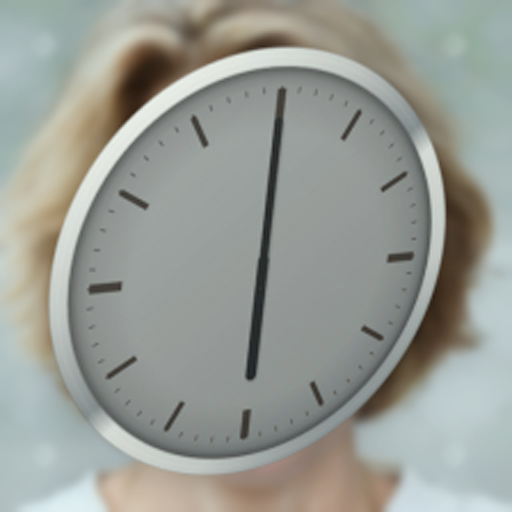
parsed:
**6:00**
